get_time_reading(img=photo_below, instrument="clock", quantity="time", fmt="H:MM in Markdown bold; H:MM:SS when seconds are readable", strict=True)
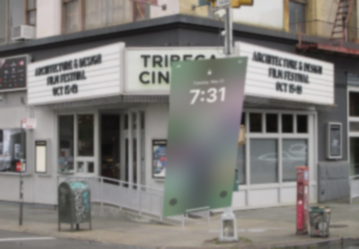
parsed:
**7:31**
